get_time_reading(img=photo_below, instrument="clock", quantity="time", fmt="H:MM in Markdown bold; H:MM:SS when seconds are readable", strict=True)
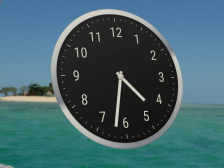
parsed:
**4:32**
